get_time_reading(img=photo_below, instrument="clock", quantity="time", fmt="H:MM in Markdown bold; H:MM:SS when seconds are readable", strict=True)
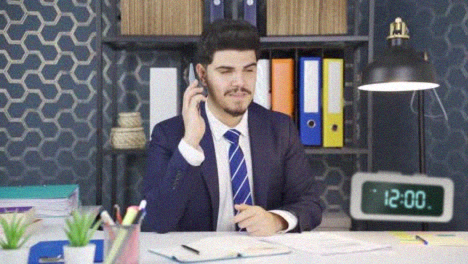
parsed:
**12:00**
